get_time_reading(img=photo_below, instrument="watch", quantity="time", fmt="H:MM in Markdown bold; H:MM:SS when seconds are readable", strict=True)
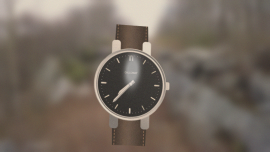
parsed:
**7:37**
